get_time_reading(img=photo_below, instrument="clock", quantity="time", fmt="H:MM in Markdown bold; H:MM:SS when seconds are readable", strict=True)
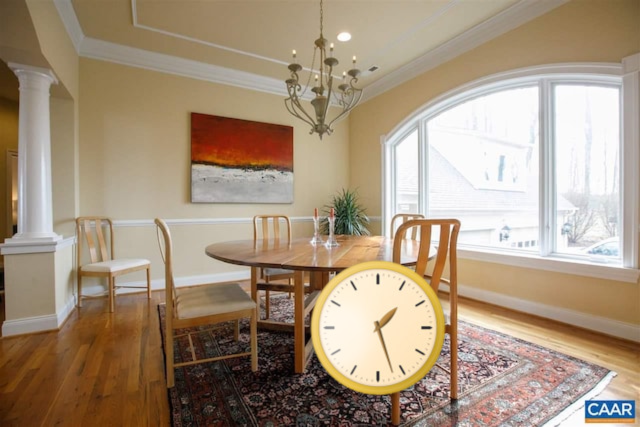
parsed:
**1:27**
